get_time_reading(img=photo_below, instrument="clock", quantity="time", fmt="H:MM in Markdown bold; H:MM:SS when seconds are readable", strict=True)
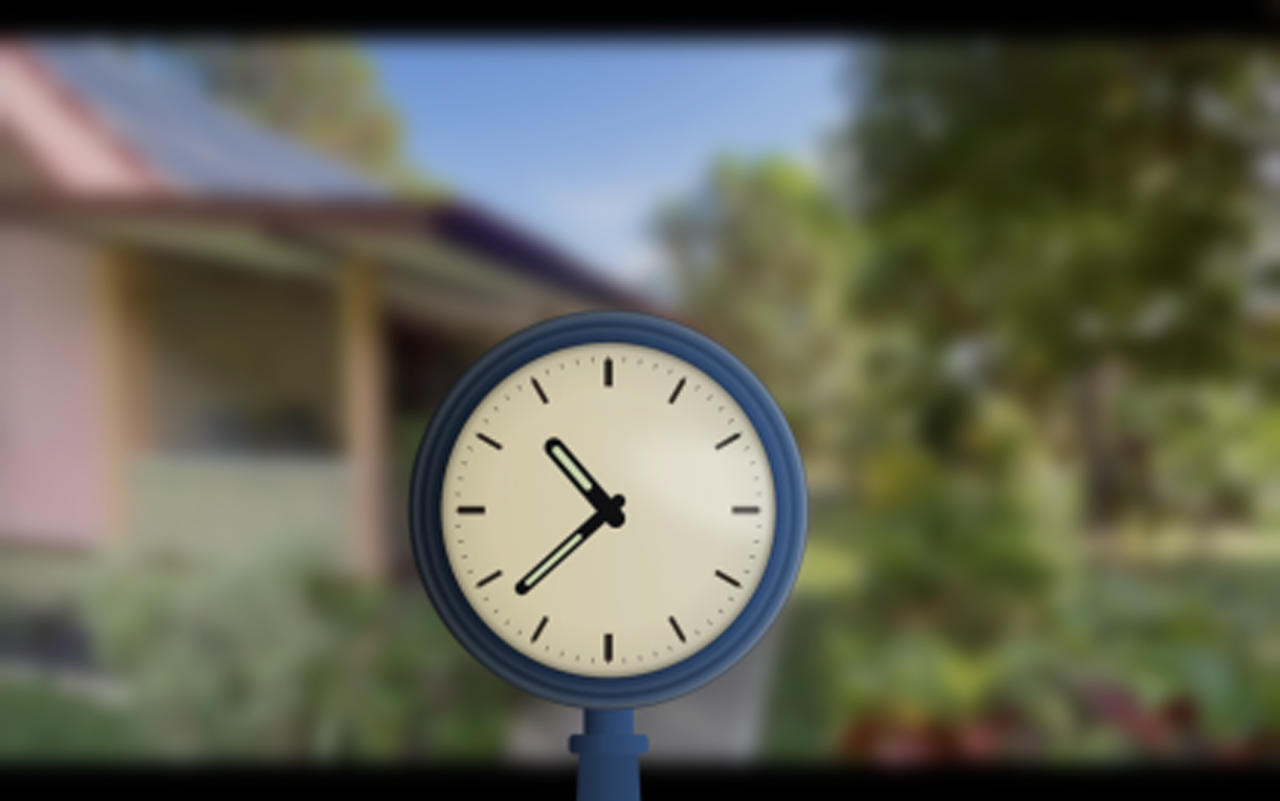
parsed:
**10:38**
